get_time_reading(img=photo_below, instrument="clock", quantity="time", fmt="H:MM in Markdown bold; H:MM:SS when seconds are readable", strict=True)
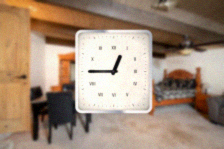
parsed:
**12:45**
